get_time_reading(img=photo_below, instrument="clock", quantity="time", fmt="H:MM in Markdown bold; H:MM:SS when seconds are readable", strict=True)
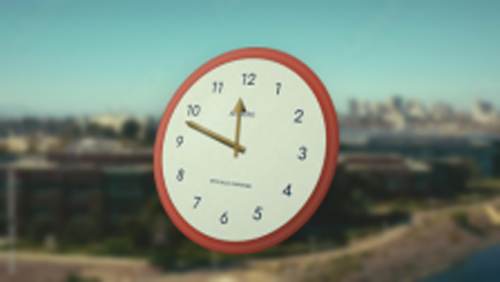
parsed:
**11:48**
